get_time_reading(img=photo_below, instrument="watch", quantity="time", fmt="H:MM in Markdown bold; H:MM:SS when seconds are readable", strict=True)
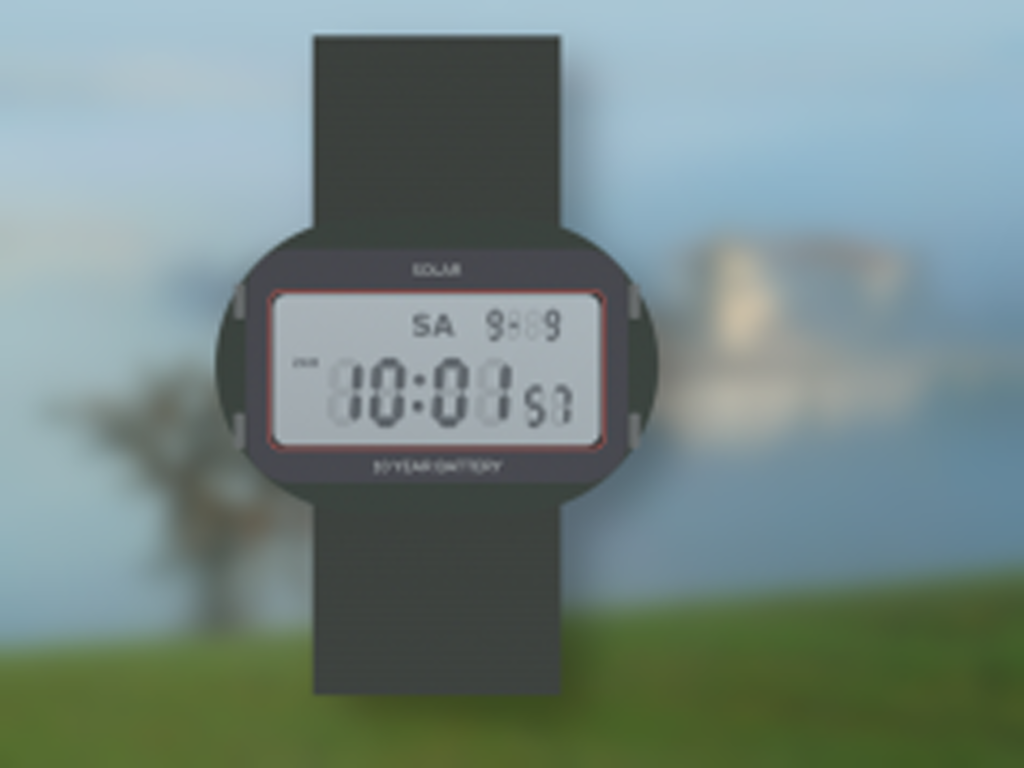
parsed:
**10:01:57**
